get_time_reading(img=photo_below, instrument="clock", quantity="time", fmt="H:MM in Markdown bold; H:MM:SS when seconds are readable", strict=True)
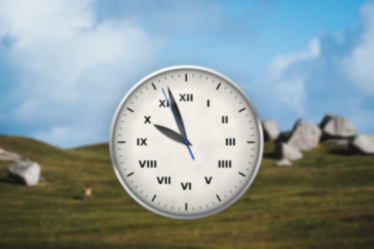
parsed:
**9:56:56**
